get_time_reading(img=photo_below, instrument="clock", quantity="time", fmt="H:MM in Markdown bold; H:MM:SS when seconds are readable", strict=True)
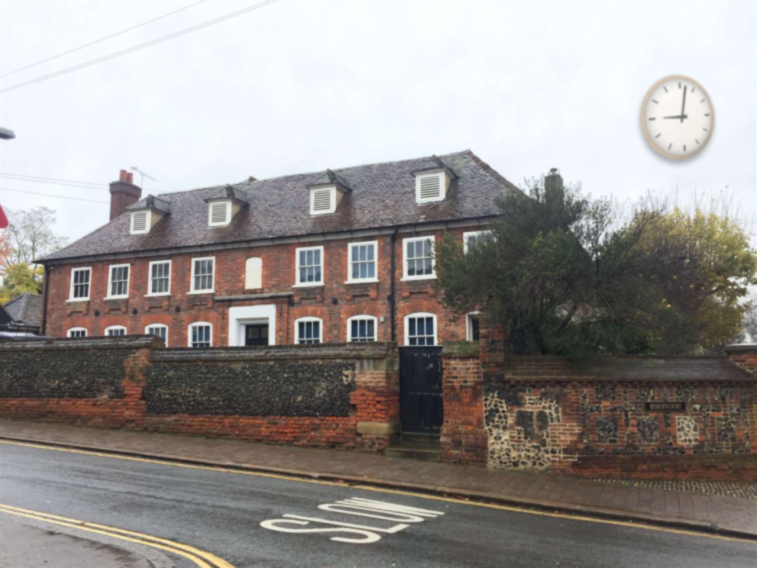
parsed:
**9:02**
